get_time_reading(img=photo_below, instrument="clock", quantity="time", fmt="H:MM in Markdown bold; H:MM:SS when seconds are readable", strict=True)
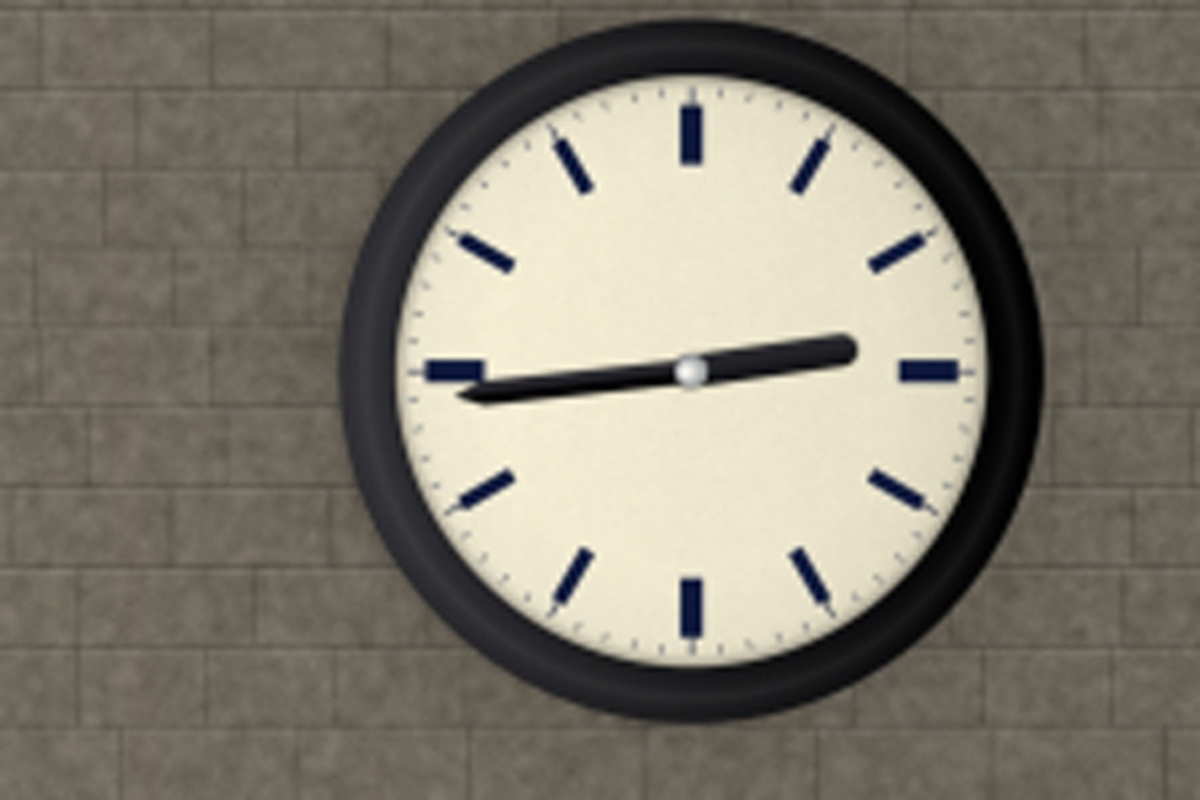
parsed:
**2:44**
